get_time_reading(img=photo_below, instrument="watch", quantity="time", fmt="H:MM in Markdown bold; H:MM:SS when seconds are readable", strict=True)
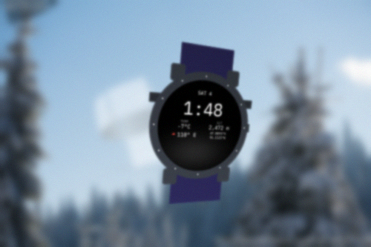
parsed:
**1:48**
